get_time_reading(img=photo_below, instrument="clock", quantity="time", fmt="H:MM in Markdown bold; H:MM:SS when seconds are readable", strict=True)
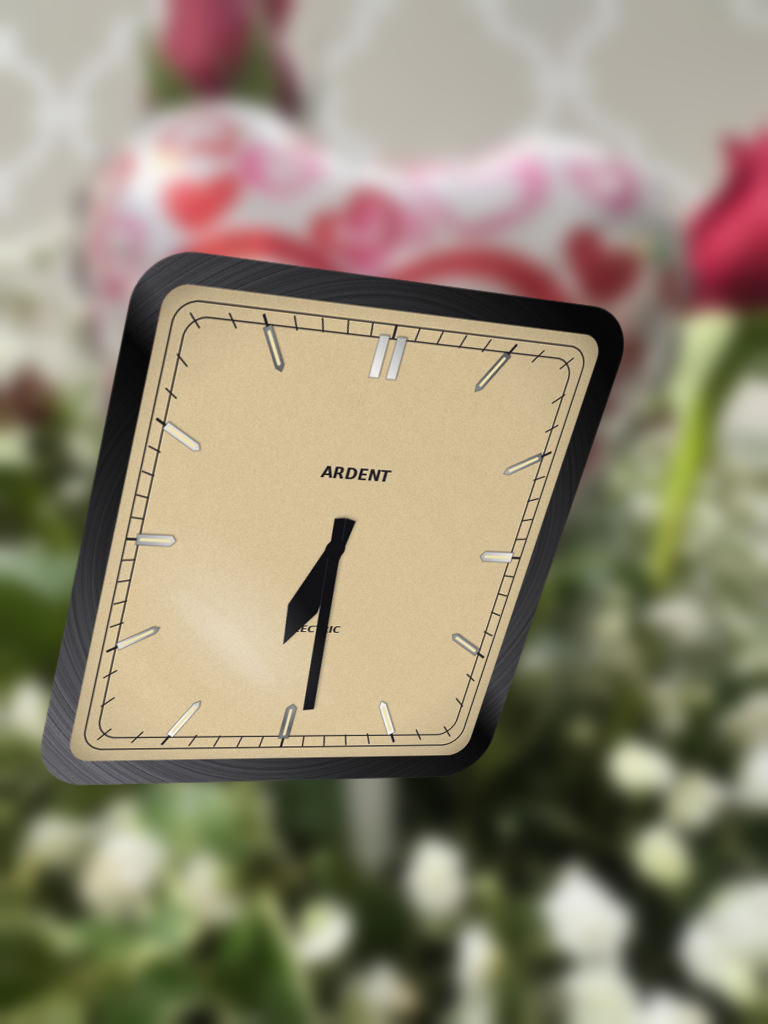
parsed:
**6:29**
